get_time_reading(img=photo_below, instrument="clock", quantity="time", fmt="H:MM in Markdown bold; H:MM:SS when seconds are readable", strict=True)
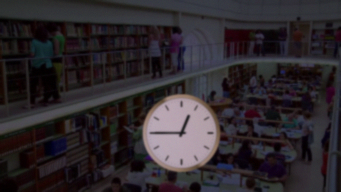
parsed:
**12:45**
